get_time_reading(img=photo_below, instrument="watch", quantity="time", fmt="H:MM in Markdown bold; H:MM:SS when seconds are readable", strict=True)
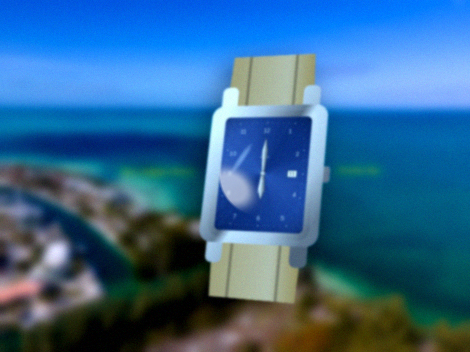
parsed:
**6:00**
